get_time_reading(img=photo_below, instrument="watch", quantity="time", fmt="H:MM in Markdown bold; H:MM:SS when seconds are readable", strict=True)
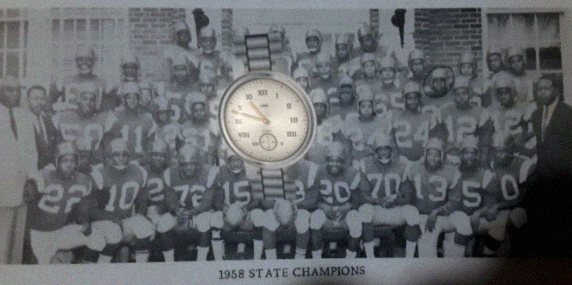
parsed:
**10:48**
